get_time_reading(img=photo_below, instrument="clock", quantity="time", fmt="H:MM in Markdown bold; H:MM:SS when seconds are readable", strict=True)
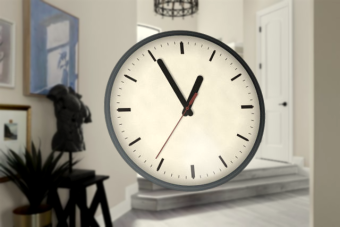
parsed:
**12:55:36**
